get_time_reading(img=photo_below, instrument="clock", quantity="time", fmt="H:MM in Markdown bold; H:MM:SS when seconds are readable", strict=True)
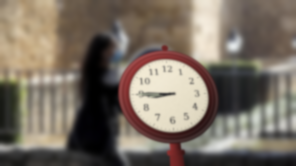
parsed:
**8:45**
